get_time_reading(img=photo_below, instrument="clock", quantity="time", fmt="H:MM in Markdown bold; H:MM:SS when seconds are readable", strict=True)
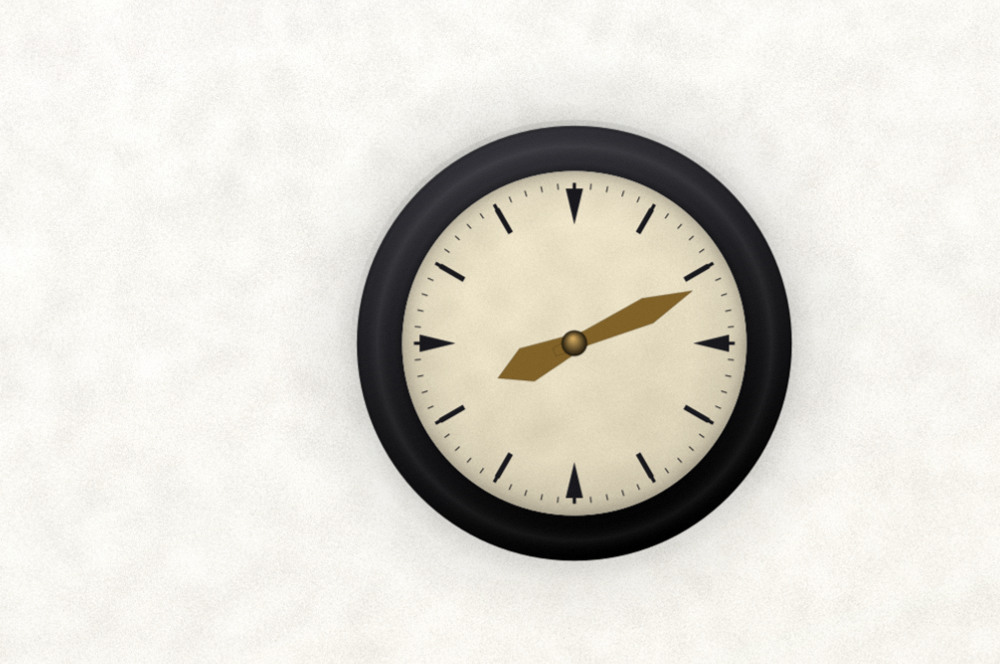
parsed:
**8:11**
